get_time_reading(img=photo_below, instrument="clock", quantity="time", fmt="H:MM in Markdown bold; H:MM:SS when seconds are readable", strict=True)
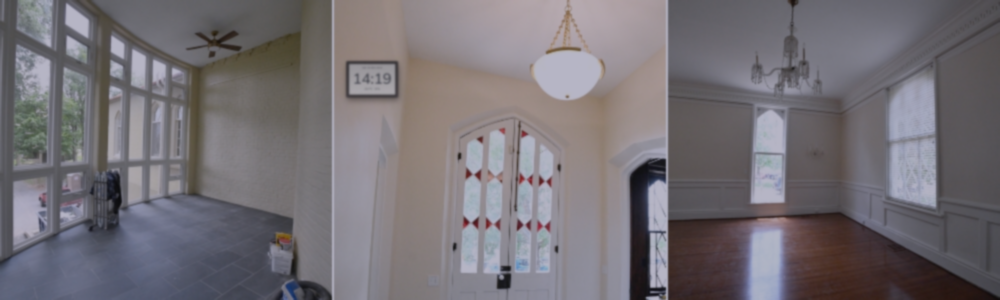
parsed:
**14:19**
